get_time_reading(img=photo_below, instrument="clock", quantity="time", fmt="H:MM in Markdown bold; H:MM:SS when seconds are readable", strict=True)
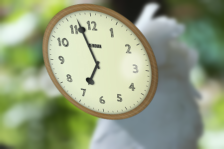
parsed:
**6:57**
